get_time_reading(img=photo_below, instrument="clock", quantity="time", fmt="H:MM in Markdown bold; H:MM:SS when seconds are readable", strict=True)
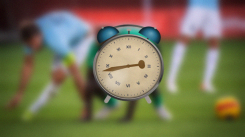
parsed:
**2:43**
